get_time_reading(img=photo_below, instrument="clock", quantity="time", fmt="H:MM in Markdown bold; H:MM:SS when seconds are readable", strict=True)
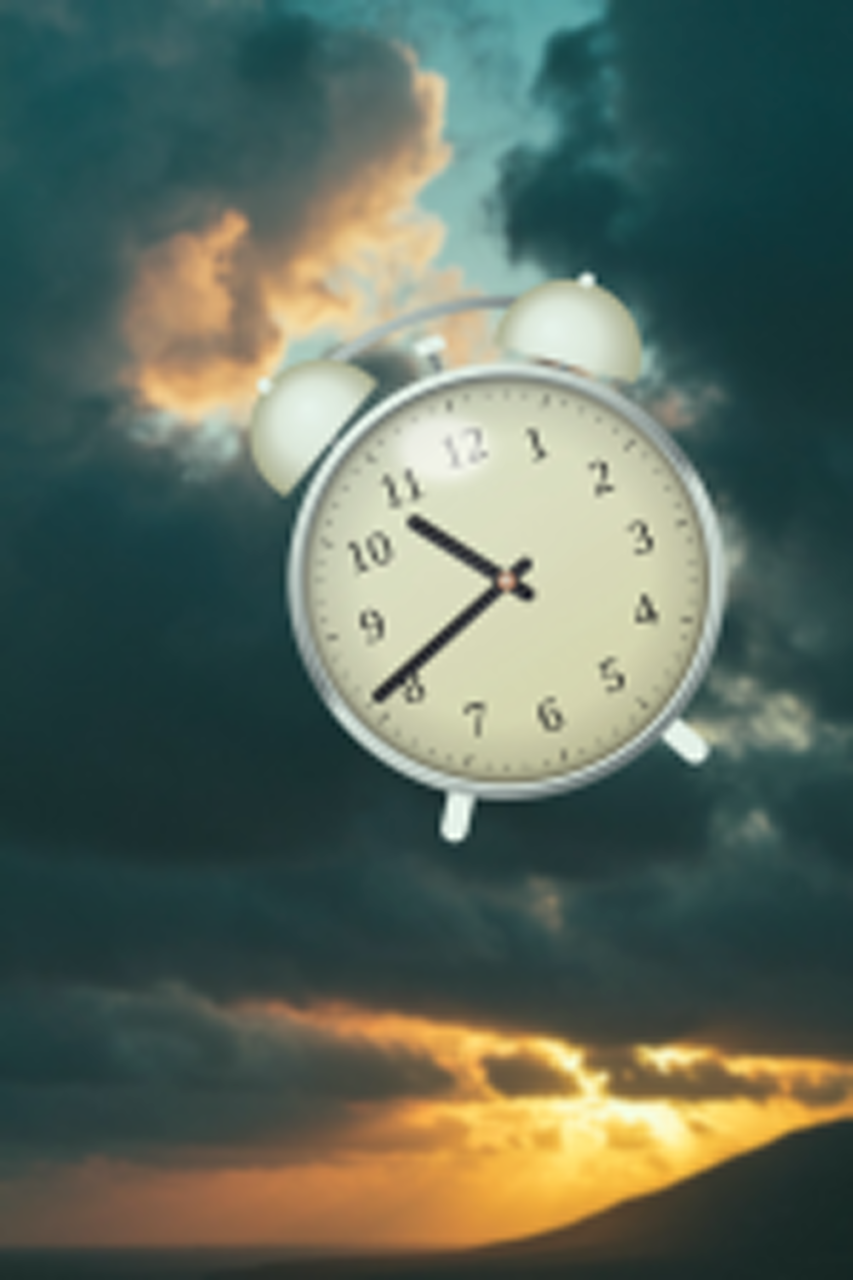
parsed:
**10:41**
